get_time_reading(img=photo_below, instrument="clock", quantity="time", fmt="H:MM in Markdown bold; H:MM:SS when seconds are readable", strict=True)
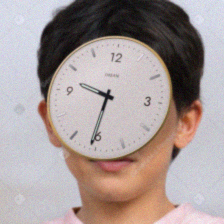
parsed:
**9:31**
